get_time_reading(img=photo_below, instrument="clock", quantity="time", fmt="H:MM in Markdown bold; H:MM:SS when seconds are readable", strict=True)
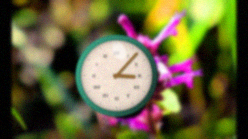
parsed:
**3:07**
